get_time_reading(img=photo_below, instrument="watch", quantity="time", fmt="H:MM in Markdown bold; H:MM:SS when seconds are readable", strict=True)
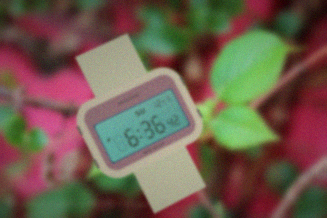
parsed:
**6:36**
